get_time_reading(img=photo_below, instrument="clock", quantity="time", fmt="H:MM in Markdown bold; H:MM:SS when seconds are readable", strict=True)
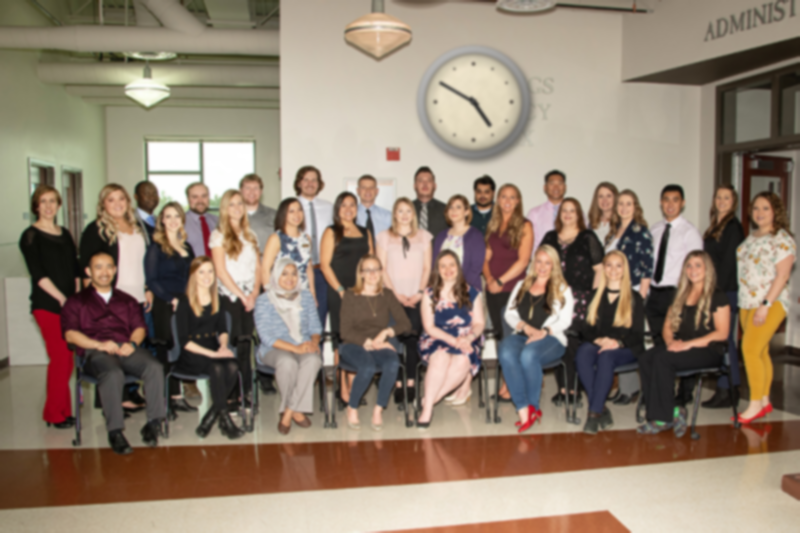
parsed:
**4:50**
